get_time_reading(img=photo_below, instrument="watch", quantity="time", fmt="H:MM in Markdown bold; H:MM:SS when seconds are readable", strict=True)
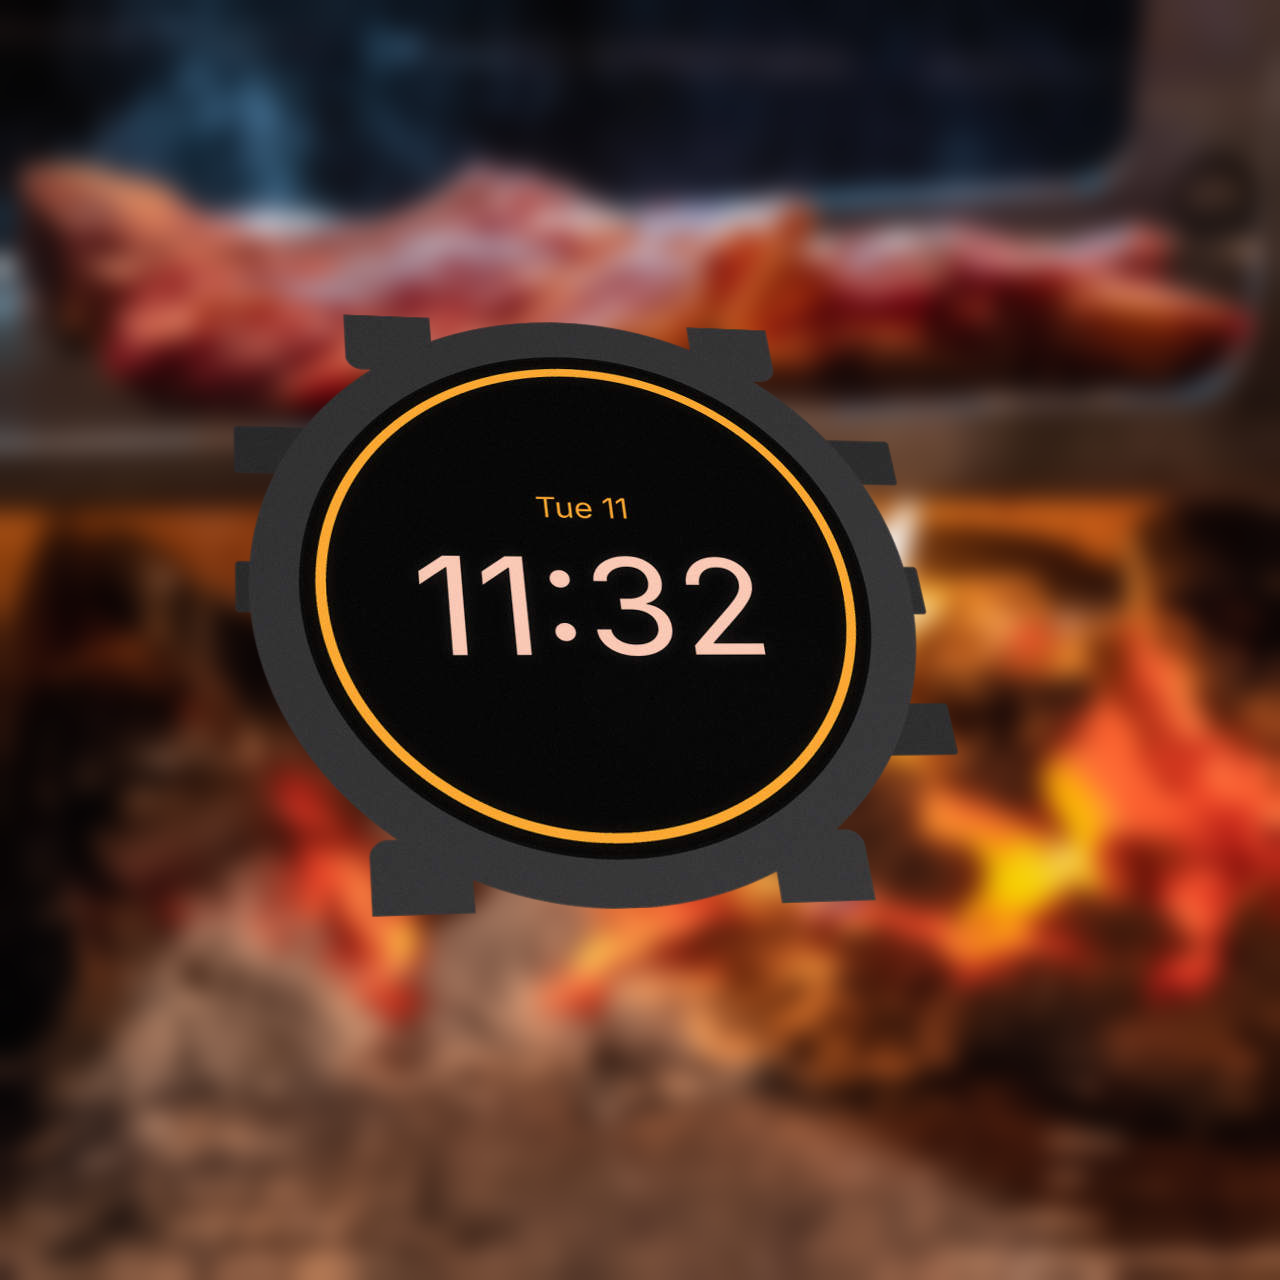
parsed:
**11:32**
